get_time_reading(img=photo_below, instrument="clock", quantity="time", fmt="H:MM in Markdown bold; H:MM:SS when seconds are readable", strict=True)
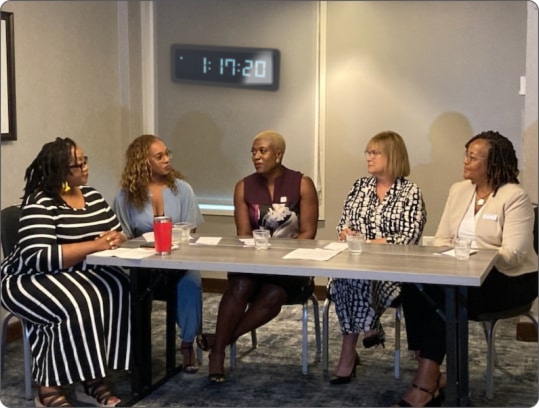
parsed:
**1:17:20**
